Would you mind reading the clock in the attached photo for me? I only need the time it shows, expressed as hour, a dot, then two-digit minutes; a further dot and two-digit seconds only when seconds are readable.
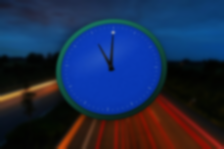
11.00
